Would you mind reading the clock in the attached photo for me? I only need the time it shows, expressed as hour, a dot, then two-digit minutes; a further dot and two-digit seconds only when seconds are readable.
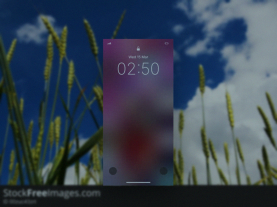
2.50
